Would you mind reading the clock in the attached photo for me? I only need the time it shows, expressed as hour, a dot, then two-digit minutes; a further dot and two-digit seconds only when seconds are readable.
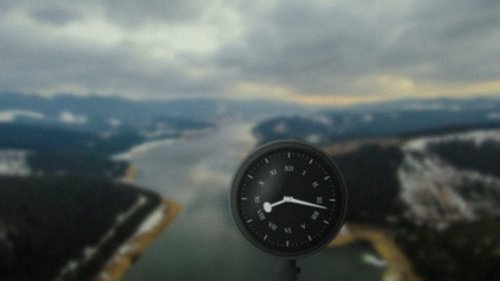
8.17
